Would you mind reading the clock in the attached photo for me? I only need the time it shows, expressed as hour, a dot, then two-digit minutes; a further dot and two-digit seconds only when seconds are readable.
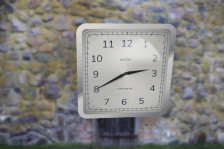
2.40
